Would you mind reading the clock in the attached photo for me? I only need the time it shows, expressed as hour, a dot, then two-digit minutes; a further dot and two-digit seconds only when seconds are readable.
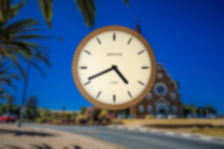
4.41
